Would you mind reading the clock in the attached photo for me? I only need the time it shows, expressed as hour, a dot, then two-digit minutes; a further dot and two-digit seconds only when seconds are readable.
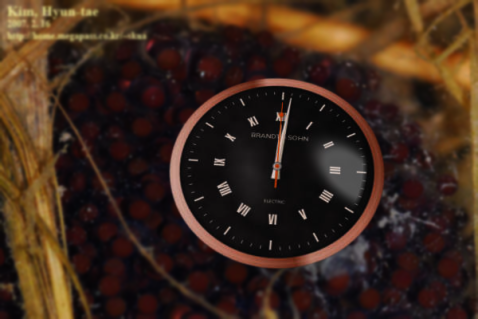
12.01.00
